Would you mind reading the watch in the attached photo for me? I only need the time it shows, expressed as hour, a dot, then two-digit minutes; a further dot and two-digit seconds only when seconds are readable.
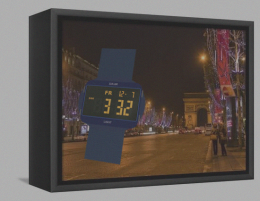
3.32
